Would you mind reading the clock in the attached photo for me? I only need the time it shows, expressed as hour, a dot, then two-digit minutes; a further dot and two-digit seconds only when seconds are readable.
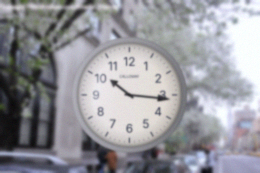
10.16
